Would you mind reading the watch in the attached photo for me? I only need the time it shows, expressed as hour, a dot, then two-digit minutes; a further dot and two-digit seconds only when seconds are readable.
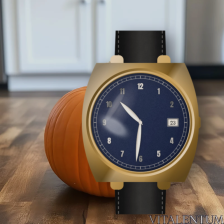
10.31
